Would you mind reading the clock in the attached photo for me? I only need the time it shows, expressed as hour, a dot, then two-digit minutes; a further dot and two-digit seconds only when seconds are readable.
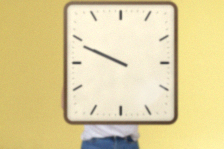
9.49
